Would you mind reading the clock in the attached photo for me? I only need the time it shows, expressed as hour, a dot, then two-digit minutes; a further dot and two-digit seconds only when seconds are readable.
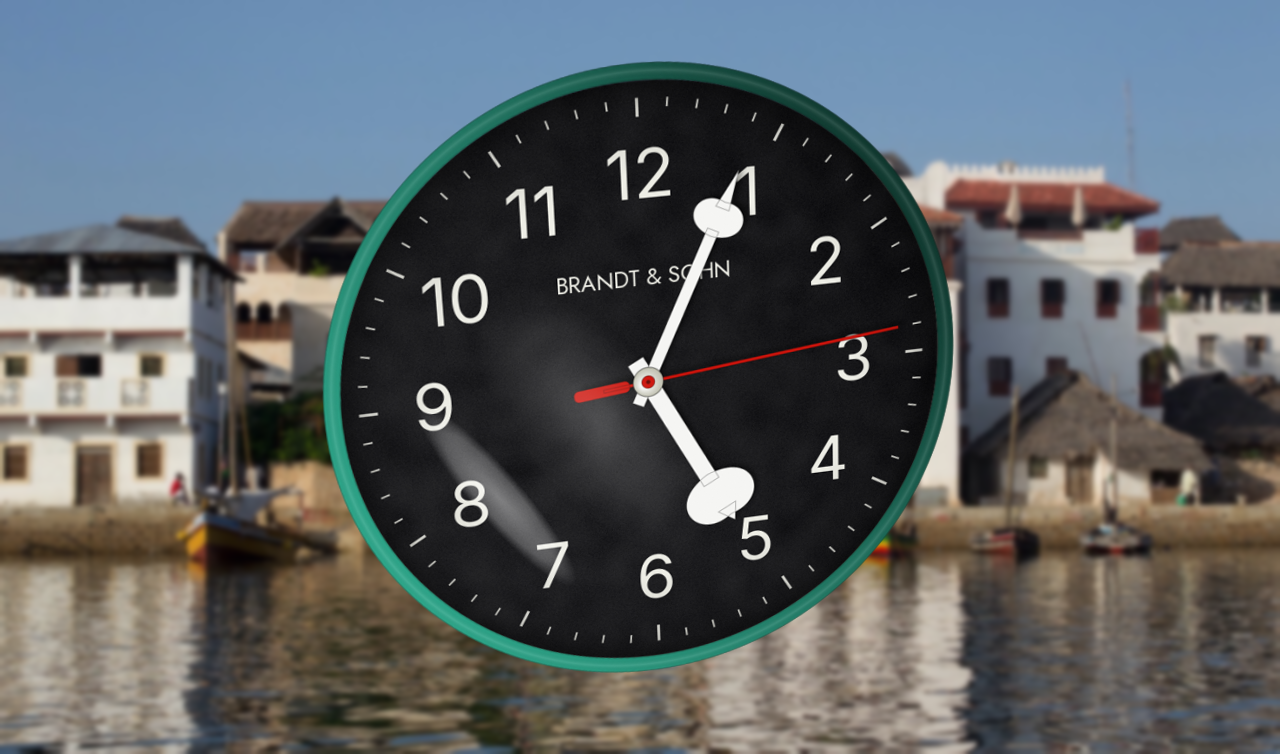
5.04.14
